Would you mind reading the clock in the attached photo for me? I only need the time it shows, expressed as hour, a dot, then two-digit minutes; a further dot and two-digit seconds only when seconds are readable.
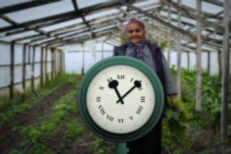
11.08
